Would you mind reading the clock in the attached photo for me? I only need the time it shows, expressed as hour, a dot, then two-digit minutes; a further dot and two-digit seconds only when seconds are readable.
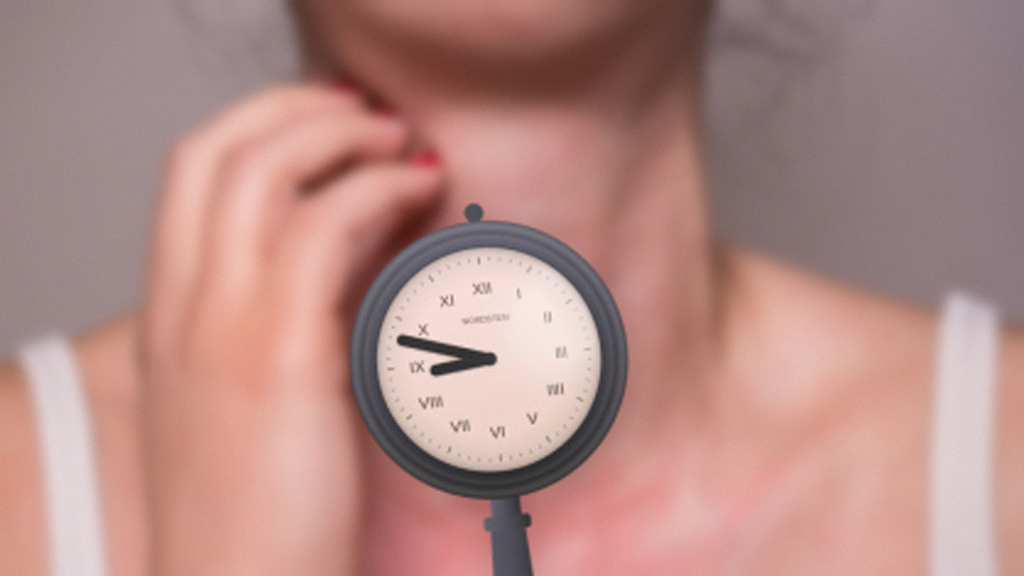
8.48
